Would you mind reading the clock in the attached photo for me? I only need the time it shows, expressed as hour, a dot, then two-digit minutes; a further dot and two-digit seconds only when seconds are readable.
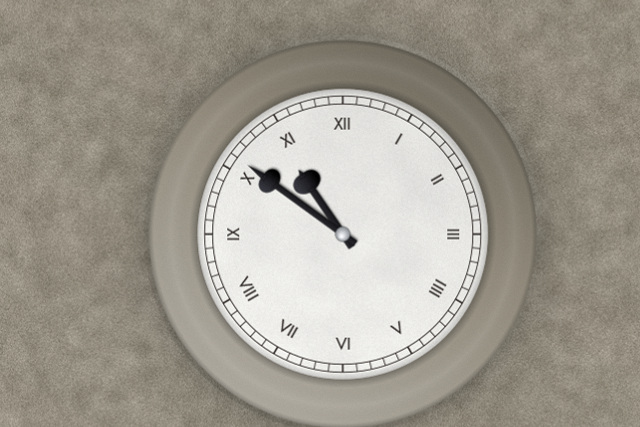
10.51
